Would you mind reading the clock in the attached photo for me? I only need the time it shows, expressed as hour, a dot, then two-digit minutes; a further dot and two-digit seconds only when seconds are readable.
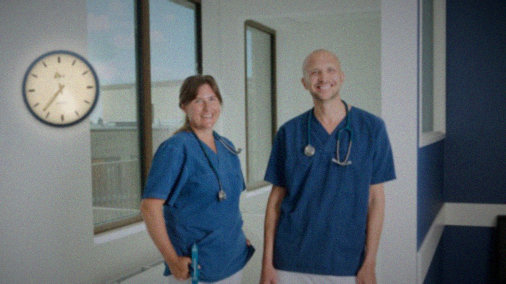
11.37
